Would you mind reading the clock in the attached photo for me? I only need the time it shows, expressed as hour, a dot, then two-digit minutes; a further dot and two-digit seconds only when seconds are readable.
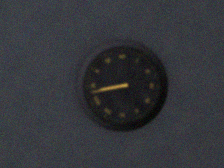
8.43
